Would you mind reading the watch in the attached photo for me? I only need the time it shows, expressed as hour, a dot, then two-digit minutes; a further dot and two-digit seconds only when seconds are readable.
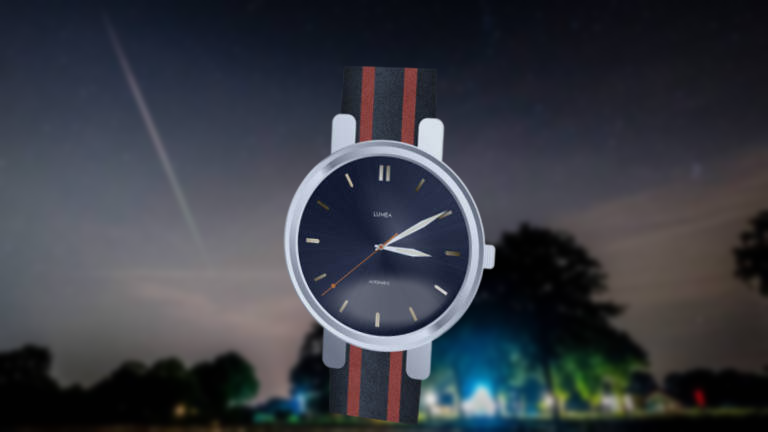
3.09.38
